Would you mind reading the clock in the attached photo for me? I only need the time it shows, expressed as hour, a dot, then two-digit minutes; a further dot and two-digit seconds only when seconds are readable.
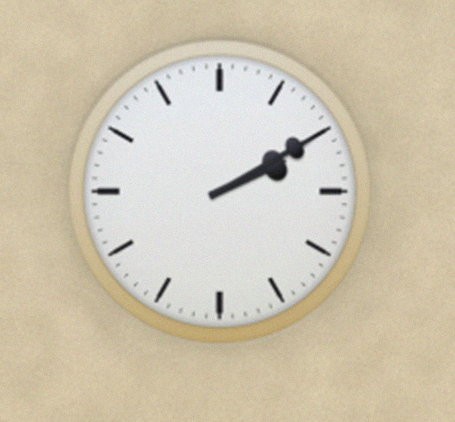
2.10
